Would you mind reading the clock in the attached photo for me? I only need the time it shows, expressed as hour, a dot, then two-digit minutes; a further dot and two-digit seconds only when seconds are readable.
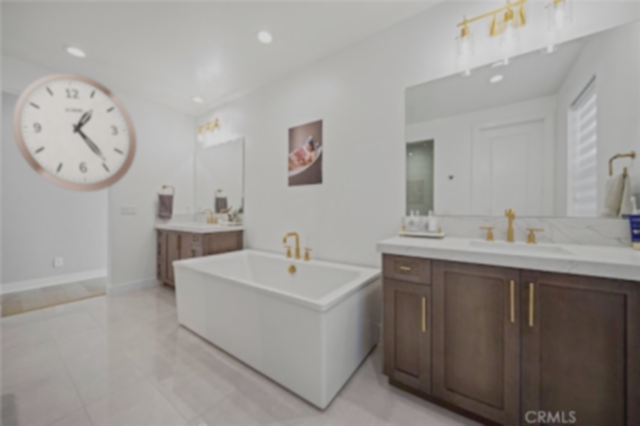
1.24
